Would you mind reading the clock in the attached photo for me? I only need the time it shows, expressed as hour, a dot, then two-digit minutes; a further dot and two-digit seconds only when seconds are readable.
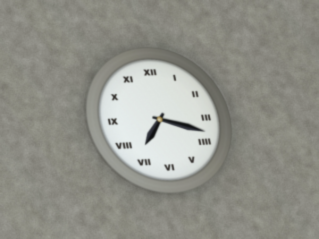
7.18
